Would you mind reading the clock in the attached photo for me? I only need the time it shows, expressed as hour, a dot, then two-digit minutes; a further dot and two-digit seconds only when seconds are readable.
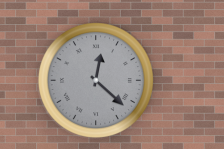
12.22
